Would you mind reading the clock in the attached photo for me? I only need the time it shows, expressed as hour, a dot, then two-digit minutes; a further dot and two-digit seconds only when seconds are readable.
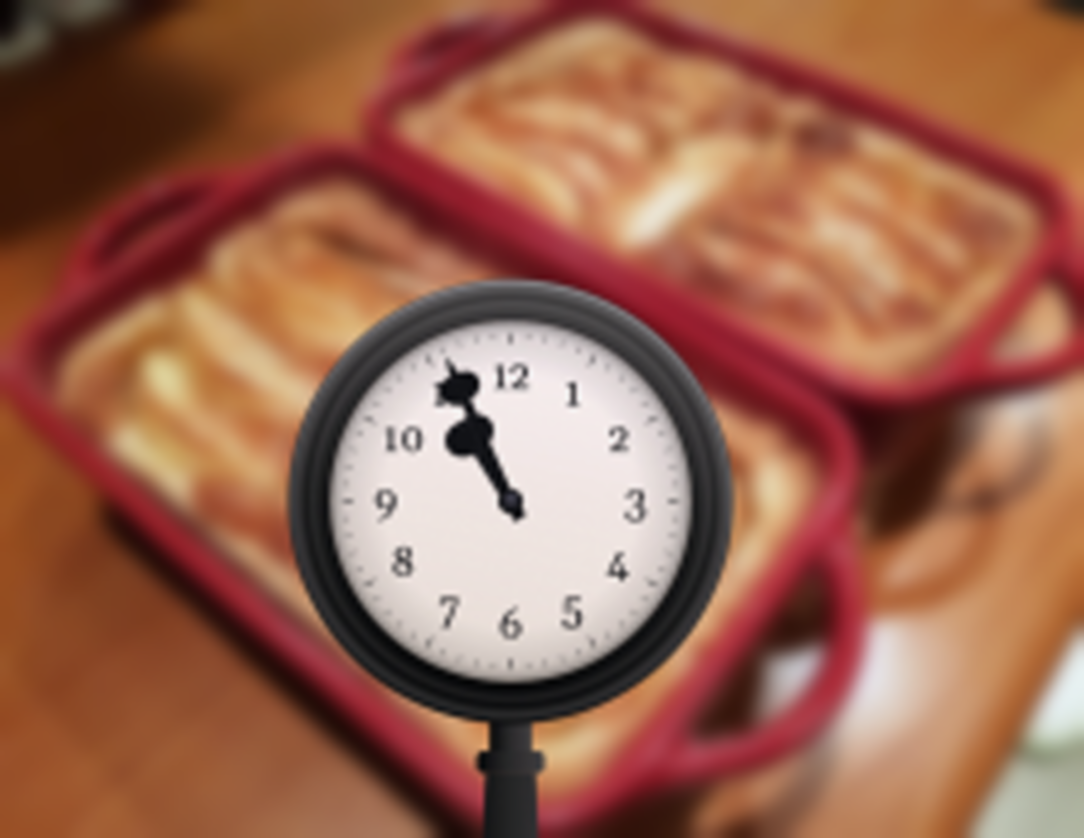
10.56
